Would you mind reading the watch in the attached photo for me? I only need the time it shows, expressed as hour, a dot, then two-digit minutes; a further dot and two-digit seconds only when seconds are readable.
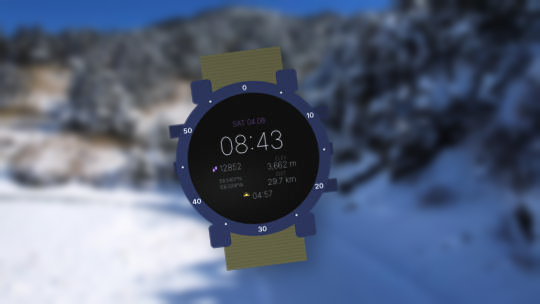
8.43
